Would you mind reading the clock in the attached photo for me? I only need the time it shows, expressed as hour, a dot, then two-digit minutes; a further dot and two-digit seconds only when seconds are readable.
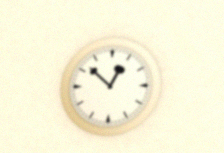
12.52
